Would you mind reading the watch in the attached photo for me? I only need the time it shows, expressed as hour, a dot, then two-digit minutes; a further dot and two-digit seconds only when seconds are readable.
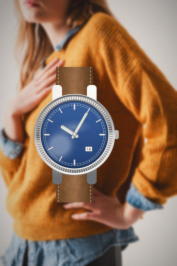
10.05
